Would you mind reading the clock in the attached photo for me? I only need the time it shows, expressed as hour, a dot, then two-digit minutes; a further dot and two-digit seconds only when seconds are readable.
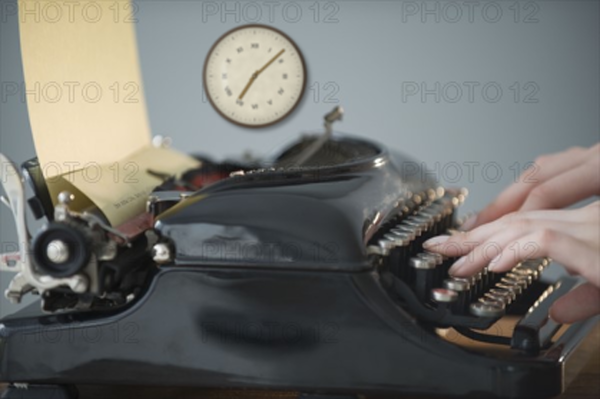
7.08
